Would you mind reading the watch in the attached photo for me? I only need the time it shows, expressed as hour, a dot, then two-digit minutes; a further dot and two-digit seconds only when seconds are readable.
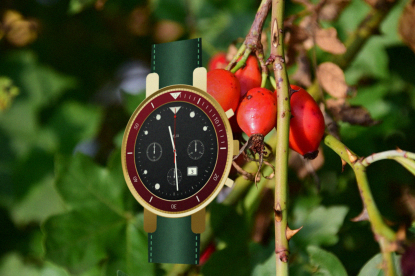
11.29
